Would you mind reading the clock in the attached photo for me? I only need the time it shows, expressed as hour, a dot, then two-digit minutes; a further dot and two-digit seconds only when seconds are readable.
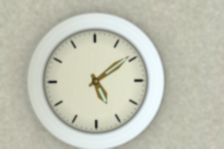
5.09
